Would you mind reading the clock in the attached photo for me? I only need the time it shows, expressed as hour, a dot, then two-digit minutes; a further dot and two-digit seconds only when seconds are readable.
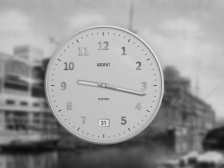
9.17
